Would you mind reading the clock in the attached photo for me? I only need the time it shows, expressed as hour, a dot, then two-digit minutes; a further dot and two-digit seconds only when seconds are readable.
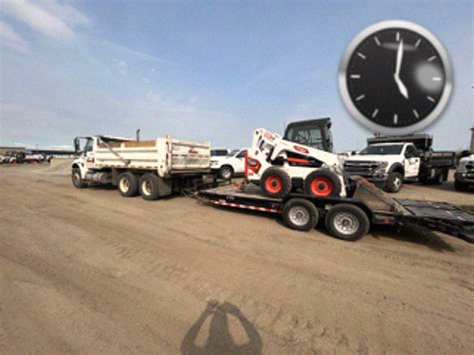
5.01
